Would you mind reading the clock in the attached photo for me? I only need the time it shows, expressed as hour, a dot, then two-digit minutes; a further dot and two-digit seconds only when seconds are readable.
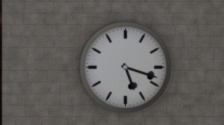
5.18
